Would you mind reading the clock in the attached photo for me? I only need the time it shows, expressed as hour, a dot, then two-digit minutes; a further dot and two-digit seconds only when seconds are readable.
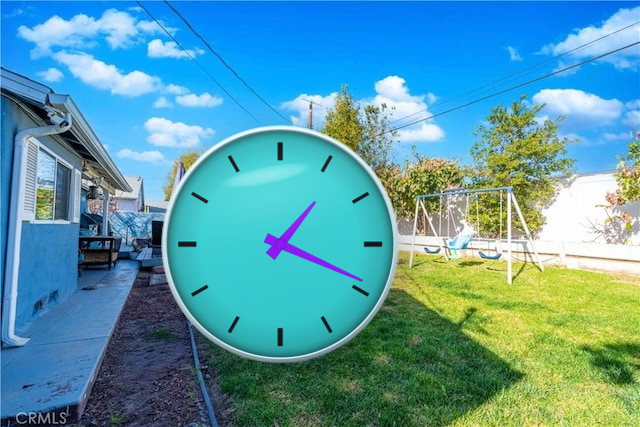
1.19
